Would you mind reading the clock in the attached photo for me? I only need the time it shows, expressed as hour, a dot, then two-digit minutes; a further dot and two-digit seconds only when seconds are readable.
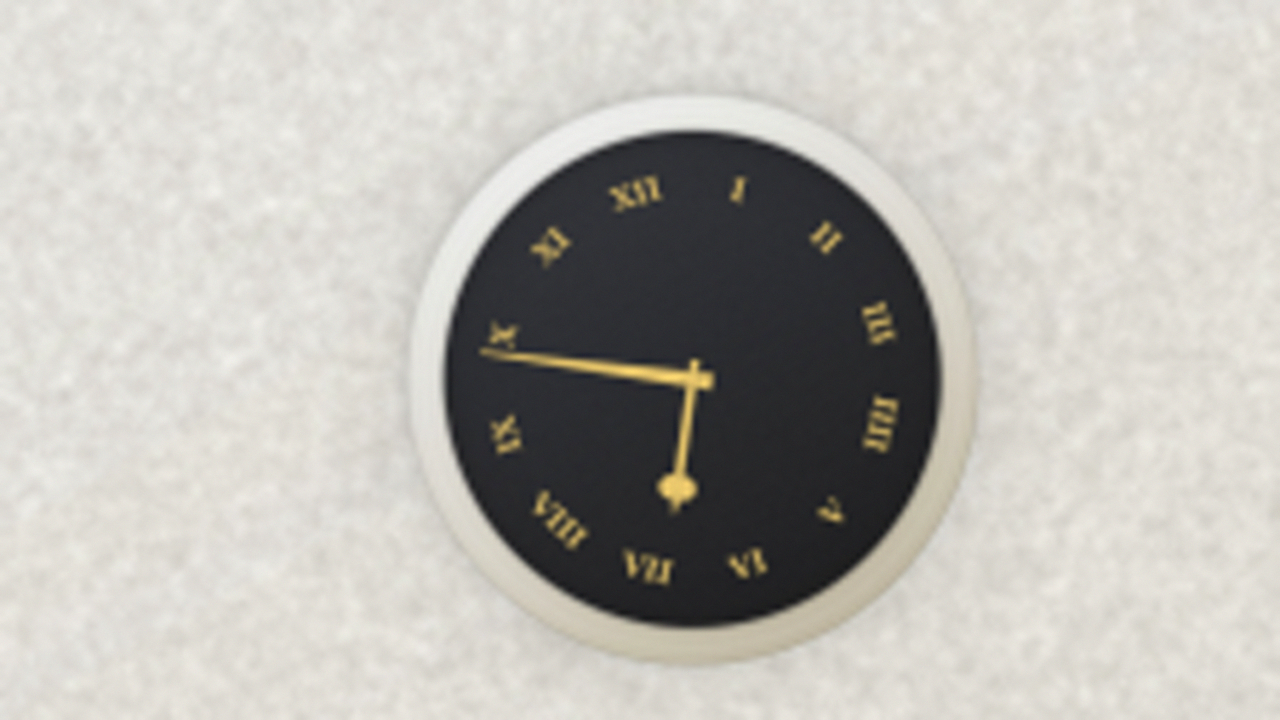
6.49
